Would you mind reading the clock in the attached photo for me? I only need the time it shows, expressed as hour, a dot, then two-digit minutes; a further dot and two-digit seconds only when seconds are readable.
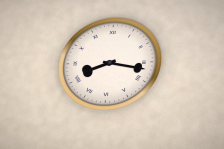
8.17
